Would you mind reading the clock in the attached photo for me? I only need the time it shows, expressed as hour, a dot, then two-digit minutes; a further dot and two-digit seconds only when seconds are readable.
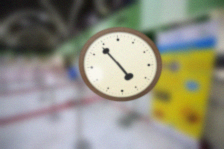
4.54
